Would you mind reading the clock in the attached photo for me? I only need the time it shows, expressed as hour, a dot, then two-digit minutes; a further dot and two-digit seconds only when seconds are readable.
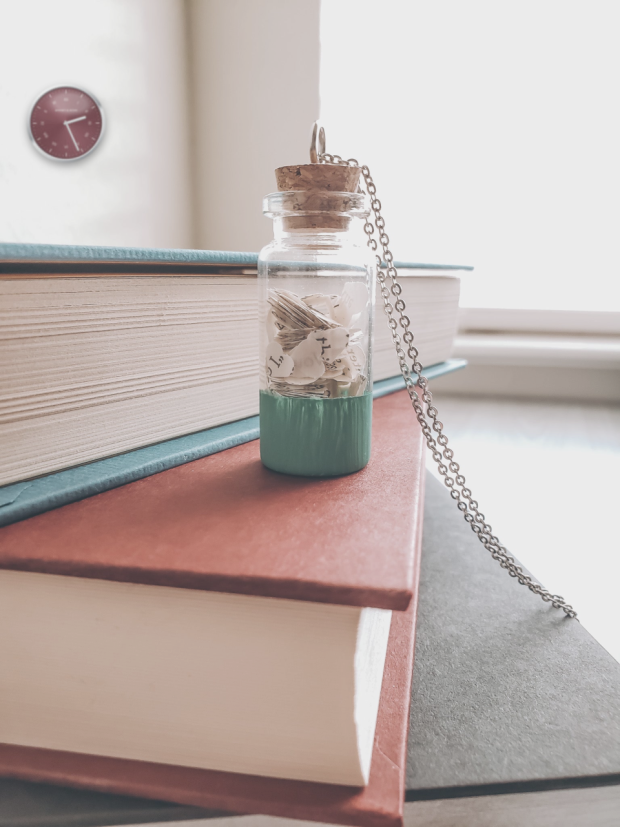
2.26
